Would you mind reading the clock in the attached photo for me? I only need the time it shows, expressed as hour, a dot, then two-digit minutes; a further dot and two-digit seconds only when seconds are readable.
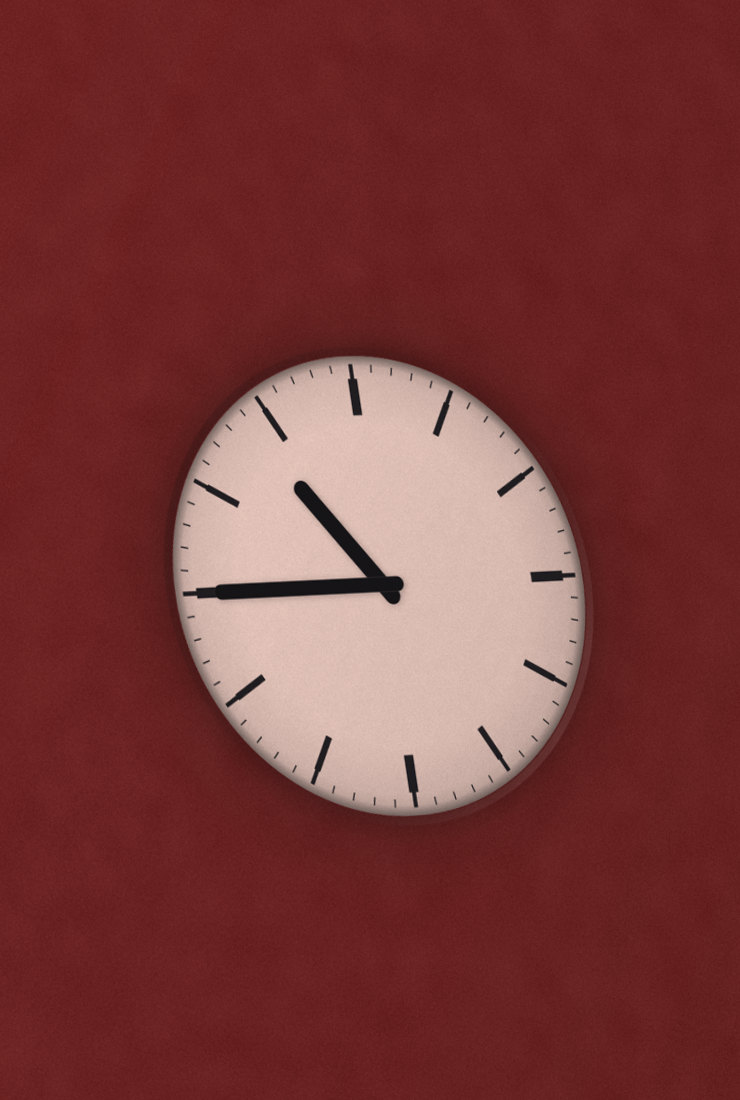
10.45
